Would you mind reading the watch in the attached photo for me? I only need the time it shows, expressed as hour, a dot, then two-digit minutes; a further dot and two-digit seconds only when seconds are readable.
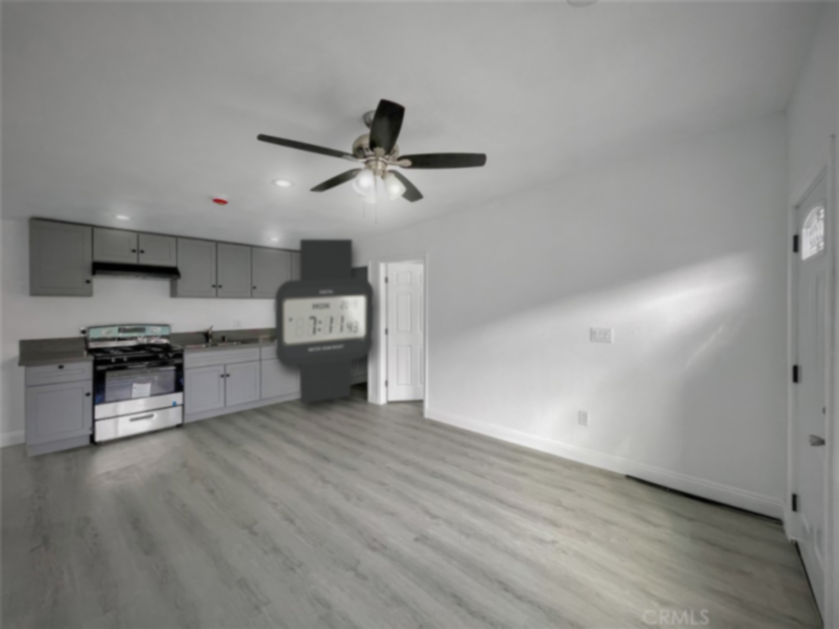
7.11
